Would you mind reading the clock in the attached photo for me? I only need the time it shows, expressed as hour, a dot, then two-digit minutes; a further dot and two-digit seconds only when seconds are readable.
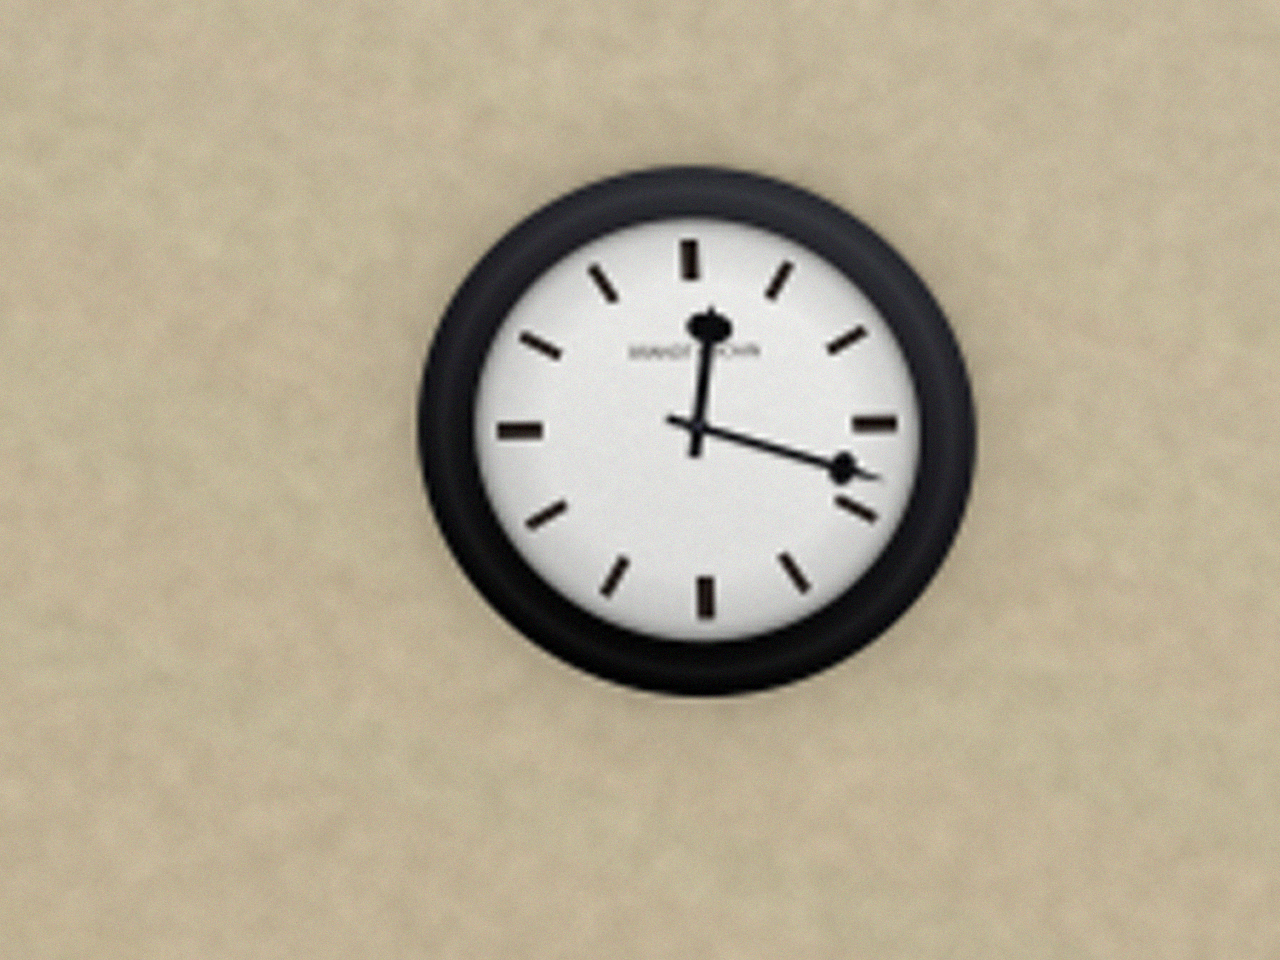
12.18
